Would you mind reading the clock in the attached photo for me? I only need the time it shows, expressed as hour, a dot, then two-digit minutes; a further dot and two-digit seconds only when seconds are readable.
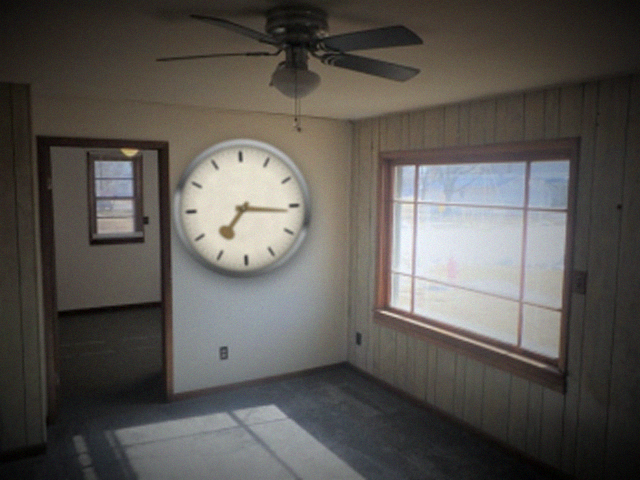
7.16
